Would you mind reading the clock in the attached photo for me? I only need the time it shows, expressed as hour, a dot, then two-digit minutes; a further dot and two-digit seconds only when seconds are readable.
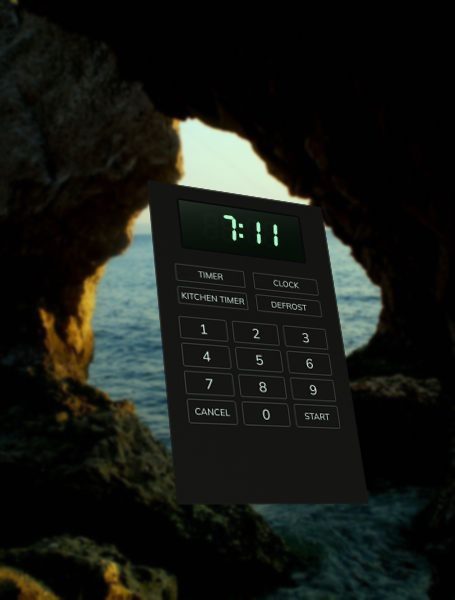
7.11
